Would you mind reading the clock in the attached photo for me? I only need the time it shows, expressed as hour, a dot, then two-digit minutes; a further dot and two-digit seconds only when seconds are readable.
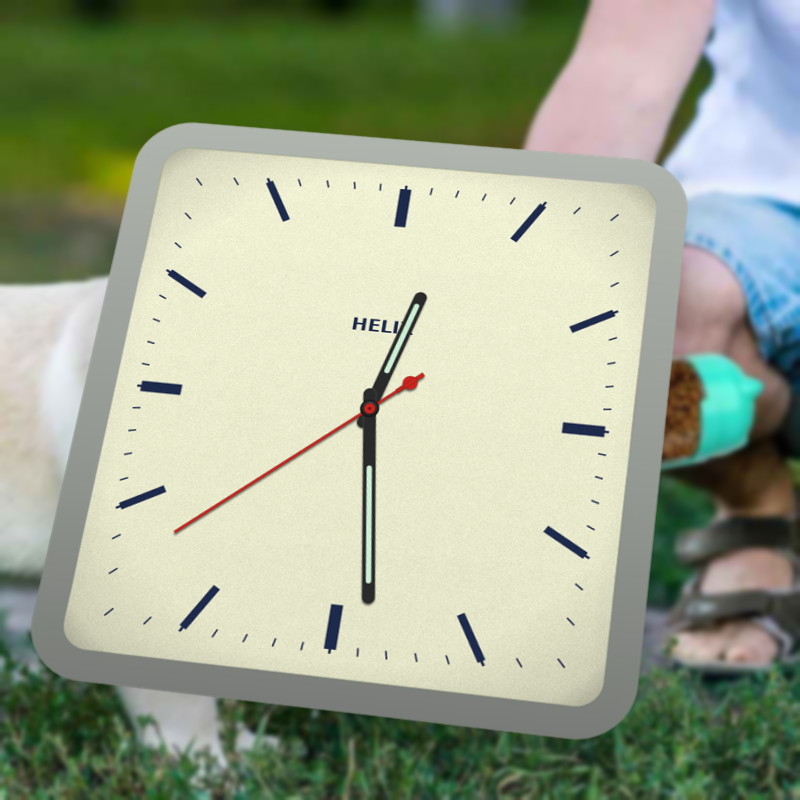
12.28.38
